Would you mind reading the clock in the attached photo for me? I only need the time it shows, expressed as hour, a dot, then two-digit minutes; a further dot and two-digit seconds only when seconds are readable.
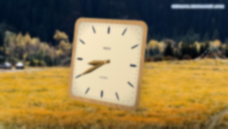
8.40
